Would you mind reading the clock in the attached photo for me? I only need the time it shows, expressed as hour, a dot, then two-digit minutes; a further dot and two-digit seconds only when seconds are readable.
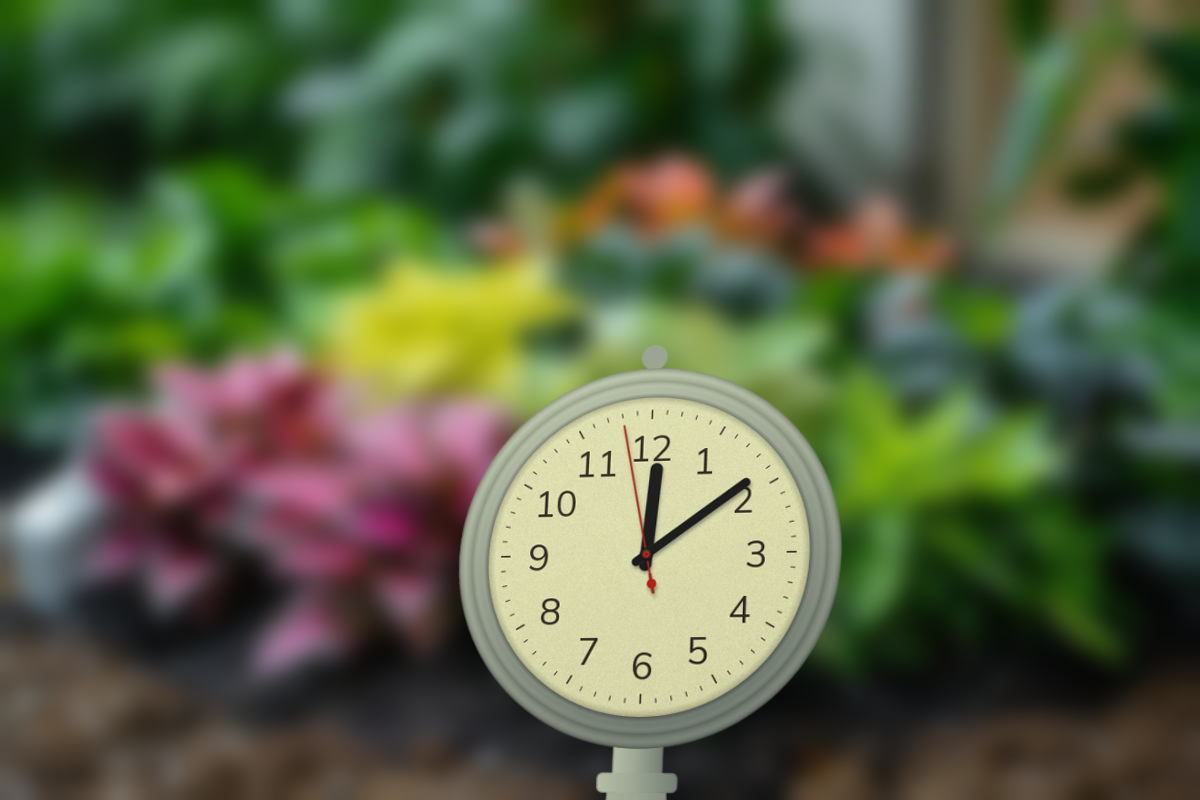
12.08.58
